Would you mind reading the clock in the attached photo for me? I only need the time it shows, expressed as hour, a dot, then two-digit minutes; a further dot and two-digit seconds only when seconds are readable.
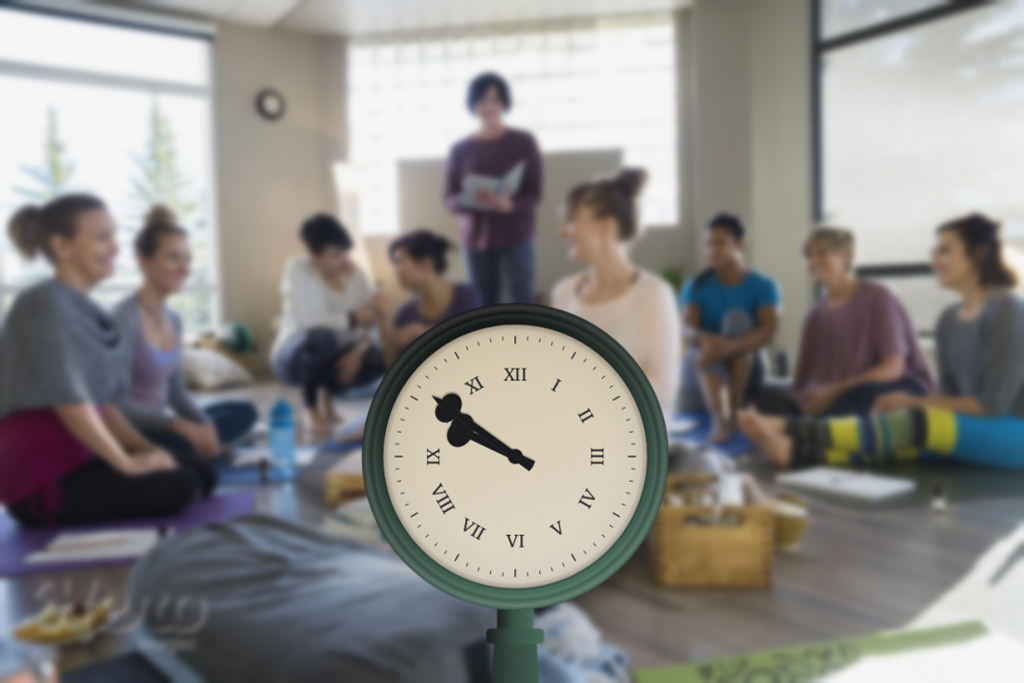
9.51
